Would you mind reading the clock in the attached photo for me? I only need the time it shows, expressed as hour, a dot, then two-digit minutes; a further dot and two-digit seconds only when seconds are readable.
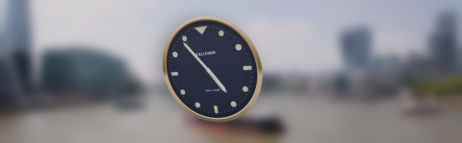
4.54
